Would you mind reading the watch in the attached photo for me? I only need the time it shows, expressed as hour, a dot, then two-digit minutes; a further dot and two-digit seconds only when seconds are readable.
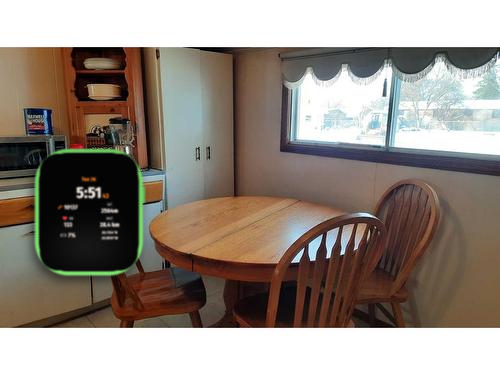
5.51
